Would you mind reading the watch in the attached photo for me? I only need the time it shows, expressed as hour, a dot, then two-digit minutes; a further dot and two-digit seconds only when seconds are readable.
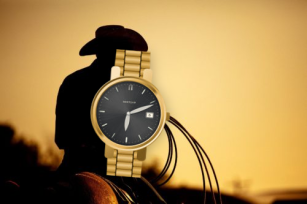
6.11
